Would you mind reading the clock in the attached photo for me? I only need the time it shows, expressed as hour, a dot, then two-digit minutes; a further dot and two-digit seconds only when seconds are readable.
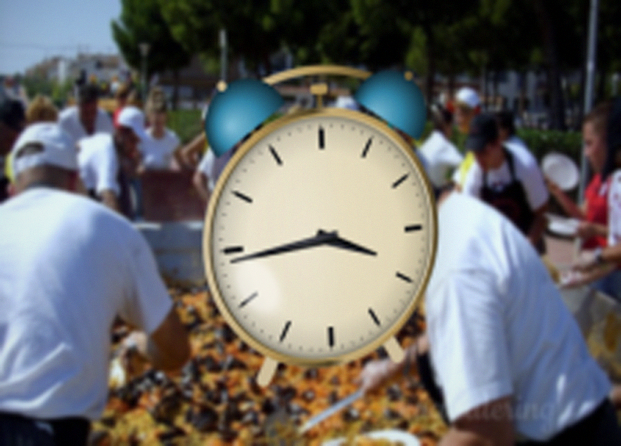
3.44
